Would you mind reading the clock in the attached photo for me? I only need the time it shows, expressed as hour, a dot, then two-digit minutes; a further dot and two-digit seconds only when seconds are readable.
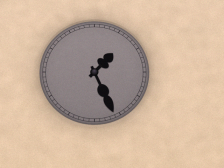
1.26
